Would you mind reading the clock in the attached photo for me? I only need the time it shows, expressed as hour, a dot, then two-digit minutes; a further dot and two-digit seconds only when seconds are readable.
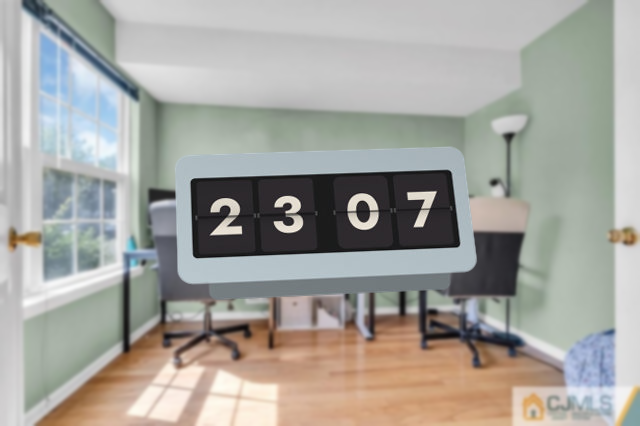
23.07
